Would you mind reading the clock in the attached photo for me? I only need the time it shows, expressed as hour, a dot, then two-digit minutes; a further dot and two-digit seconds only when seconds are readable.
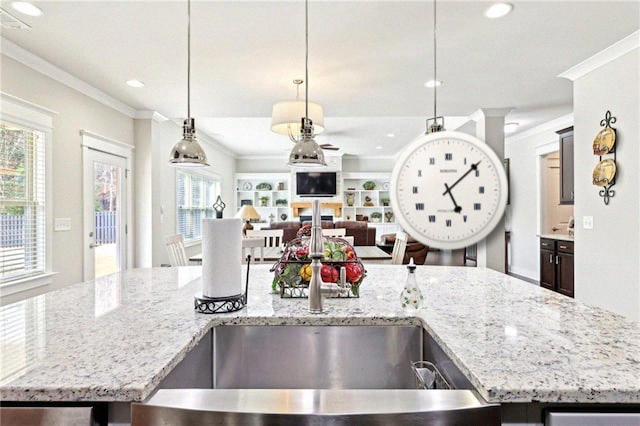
5.08
